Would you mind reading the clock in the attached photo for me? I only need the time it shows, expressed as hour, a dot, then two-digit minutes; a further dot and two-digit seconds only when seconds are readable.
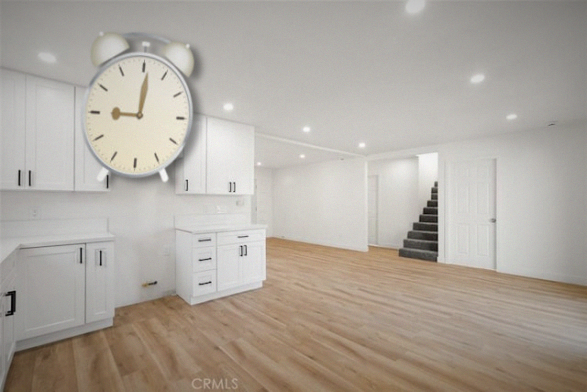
9.01
